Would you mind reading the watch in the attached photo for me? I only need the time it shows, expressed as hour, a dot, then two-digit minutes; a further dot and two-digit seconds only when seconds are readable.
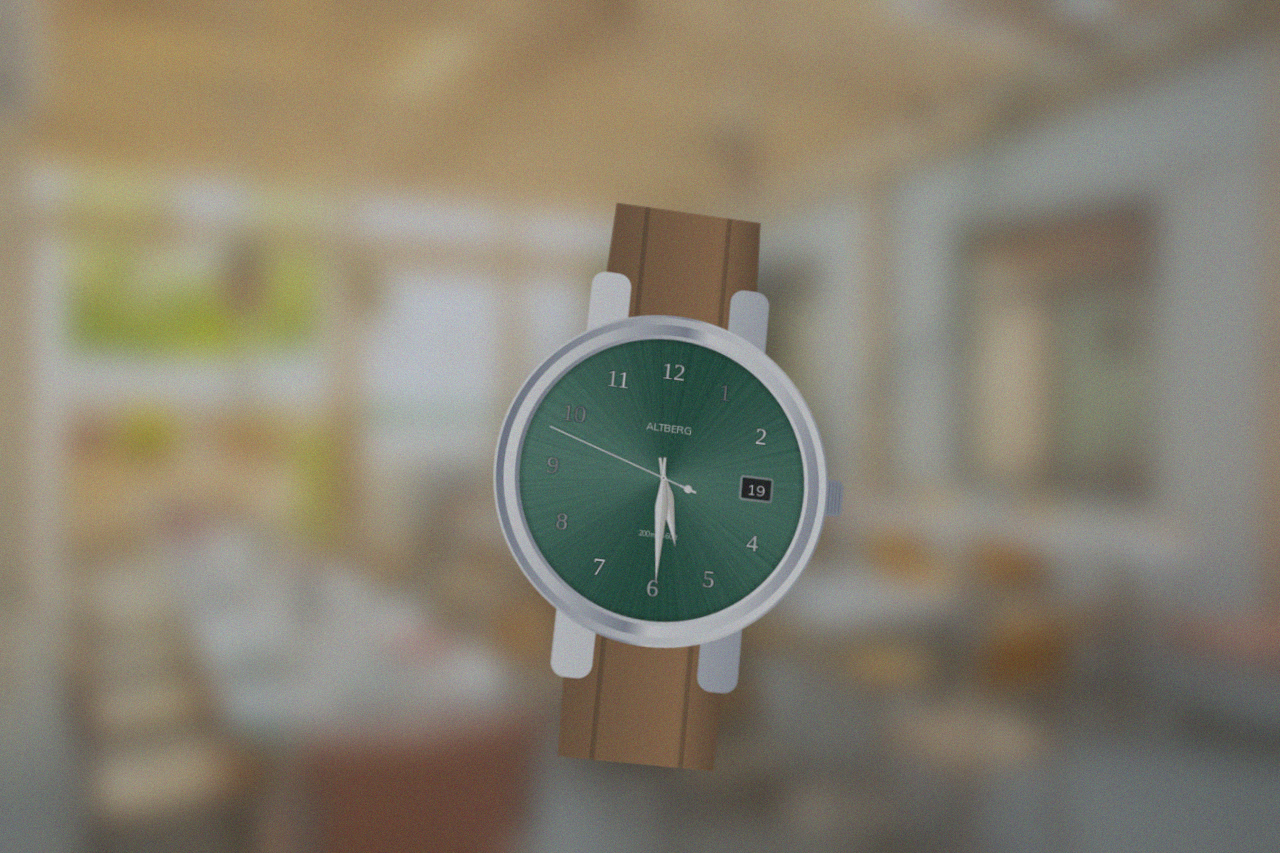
5.29.48
